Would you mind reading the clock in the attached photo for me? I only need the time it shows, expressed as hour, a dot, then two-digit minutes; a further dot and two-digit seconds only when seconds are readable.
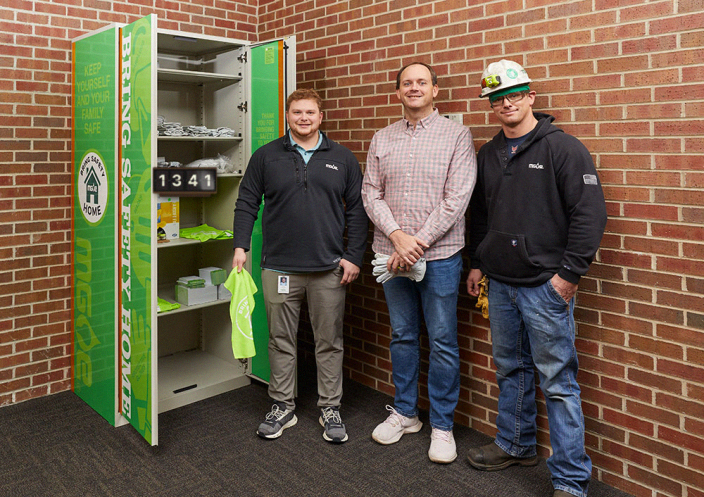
13.41
